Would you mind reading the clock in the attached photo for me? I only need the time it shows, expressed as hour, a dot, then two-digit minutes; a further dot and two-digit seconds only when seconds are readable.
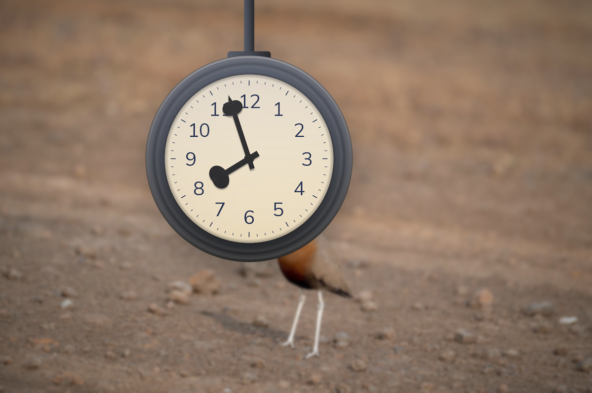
7.57
